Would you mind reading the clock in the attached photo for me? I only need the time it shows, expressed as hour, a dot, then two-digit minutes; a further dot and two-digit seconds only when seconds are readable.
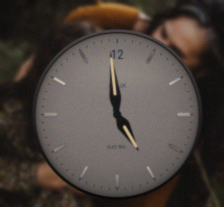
4.59
